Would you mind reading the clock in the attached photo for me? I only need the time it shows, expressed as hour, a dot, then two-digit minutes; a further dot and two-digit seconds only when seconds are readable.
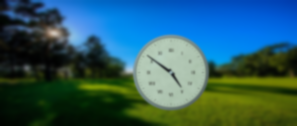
4.51
